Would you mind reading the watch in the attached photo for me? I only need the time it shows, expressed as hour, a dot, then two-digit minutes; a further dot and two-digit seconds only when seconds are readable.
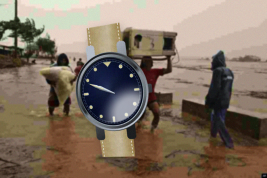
9.49
